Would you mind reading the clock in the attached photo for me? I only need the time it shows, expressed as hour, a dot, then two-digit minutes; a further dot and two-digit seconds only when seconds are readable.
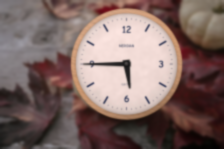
5.45
